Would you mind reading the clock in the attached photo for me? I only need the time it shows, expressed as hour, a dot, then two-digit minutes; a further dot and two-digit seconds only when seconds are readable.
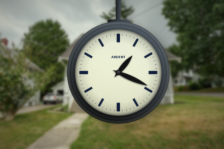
1.19
